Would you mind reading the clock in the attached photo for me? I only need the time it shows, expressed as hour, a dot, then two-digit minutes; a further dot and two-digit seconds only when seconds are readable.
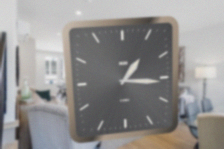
1.16
